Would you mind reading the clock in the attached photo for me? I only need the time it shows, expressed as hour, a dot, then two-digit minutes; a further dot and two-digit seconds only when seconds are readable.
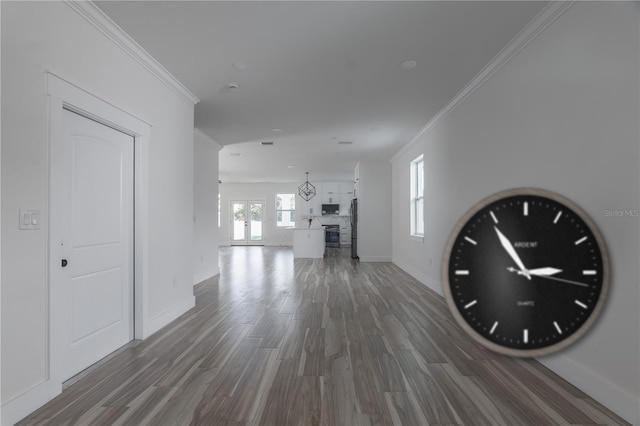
2.54.17
